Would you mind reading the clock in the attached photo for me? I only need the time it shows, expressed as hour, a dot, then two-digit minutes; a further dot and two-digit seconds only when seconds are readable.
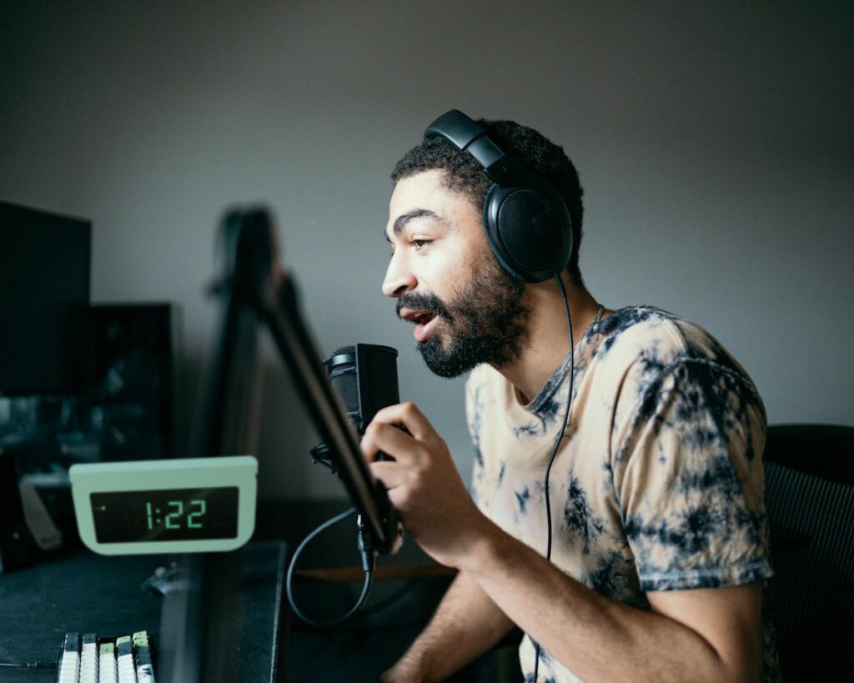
1.22
